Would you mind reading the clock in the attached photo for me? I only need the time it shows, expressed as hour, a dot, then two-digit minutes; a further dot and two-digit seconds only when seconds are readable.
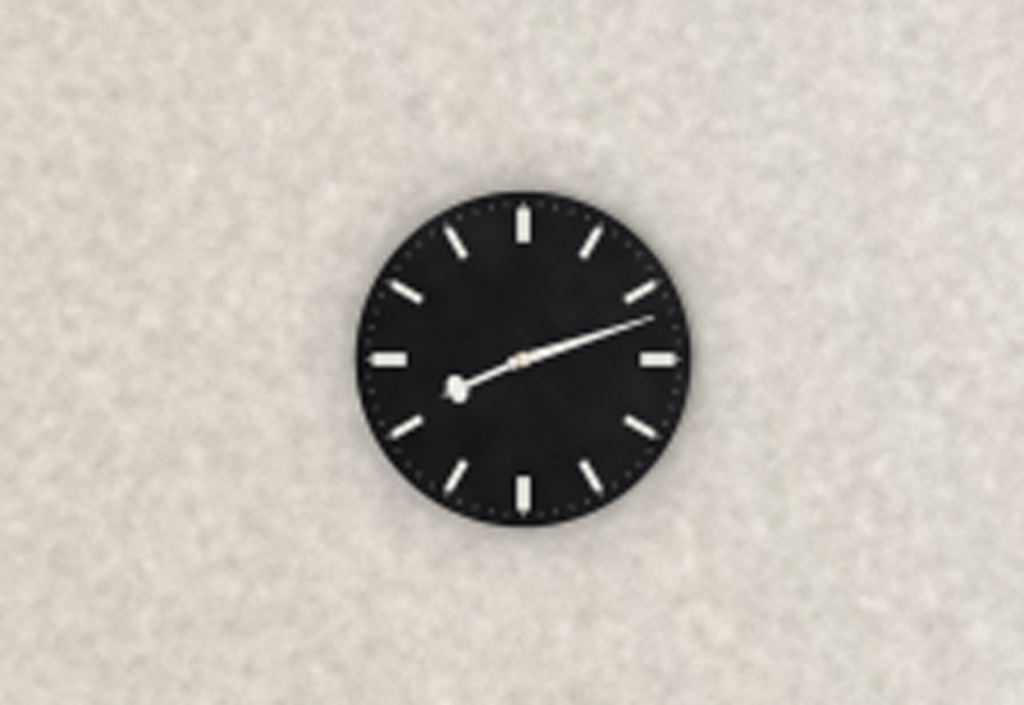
8.12
